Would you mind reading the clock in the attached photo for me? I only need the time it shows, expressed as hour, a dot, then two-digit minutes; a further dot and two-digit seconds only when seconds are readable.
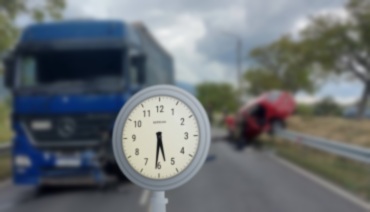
5.31
